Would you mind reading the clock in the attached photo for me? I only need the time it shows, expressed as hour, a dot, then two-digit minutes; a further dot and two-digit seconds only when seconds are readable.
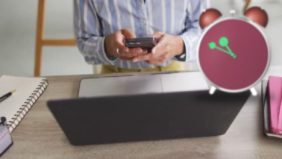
10.49
